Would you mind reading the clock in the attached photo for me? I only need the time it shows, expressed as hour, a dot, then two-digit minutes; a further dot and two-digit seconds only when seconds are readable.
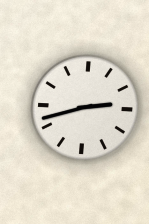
2.42
